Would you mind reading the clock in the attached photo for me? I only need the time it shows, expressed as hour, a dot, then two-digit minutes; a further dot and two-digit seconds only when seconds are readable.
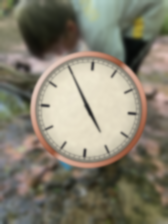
4.55
